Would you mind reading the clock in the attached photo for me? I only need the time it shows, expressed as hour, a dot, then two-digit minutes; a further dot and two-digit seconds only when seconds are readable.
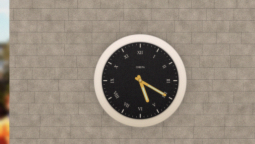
5.20
